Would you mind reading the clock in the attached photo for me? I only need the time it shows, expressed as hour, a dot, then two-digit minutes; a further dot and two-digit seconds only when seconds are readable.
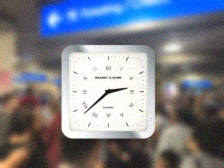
2.38
